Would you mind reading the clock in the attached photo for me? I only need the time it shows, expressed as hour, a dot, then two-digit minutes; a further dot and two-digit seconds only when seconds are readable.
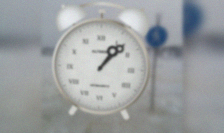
1.07
